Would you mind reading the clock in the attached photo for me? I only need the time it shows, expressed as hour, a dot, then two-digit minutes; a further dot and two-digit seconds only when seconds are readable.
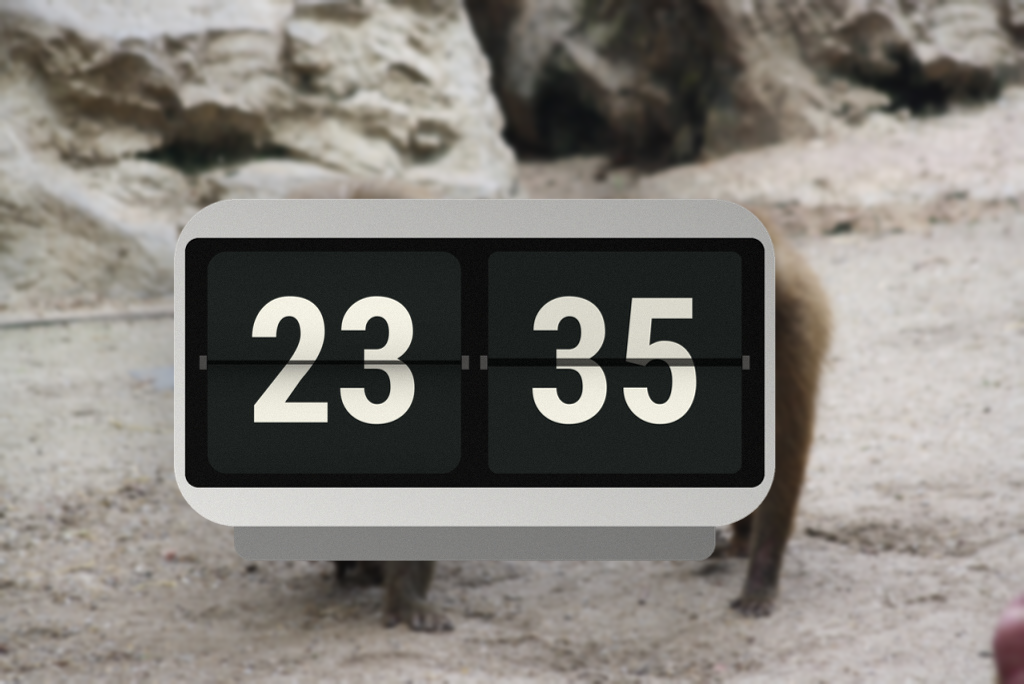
23.35
